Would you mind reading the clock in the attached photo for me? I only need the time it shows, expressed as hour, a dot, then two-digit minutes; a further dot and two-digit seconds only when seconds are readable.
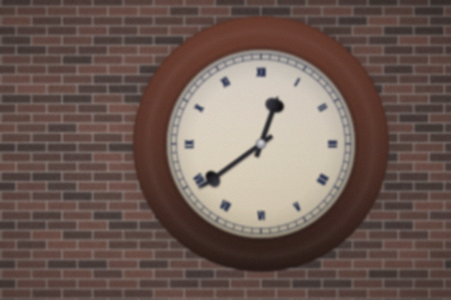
12.39
